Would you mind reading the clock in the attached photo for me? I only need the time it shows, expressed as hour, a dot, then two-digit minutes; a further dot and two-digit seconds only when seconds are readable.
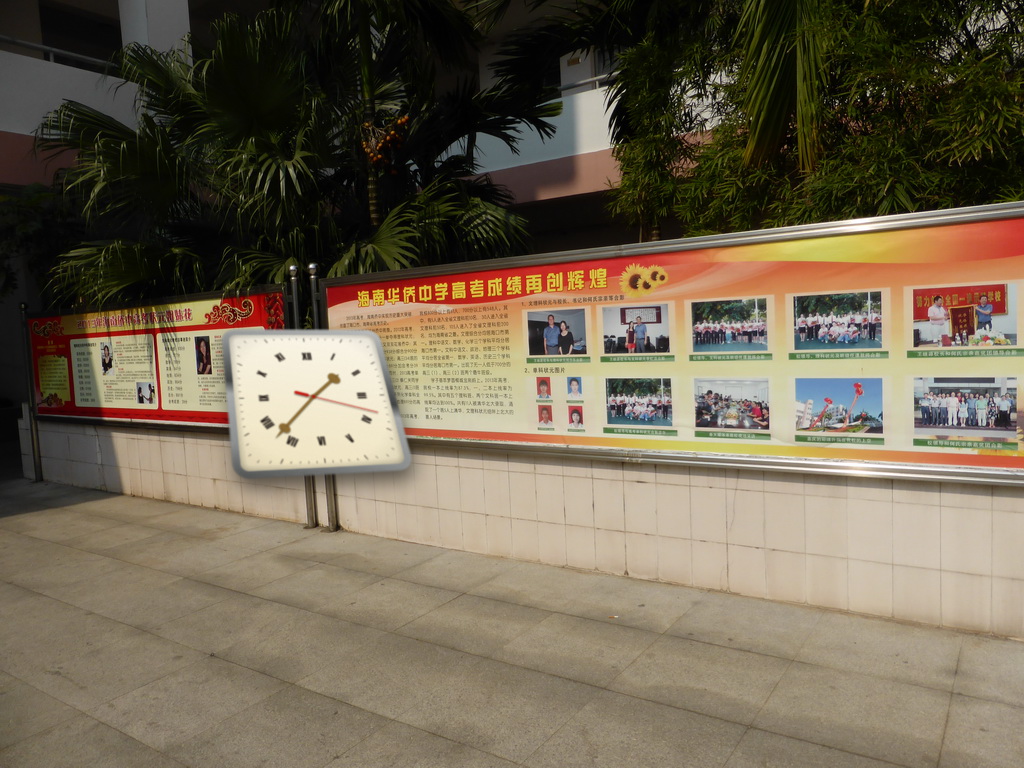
1.37.18
